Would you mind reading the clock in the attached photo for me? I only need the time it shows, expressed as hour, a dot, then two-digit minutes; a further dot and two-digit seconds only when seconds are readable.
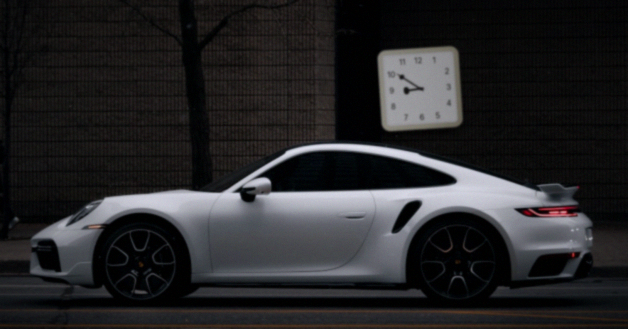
8.51
